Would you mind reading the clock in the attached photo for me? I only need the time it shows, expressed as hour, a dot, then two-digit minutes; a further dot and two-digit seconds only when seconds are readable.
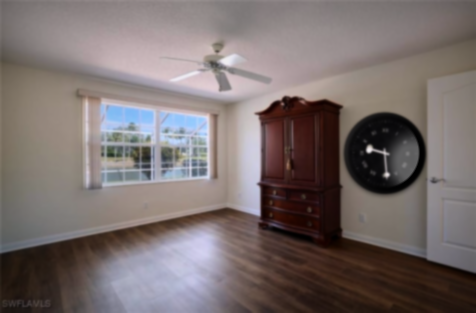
9.29
